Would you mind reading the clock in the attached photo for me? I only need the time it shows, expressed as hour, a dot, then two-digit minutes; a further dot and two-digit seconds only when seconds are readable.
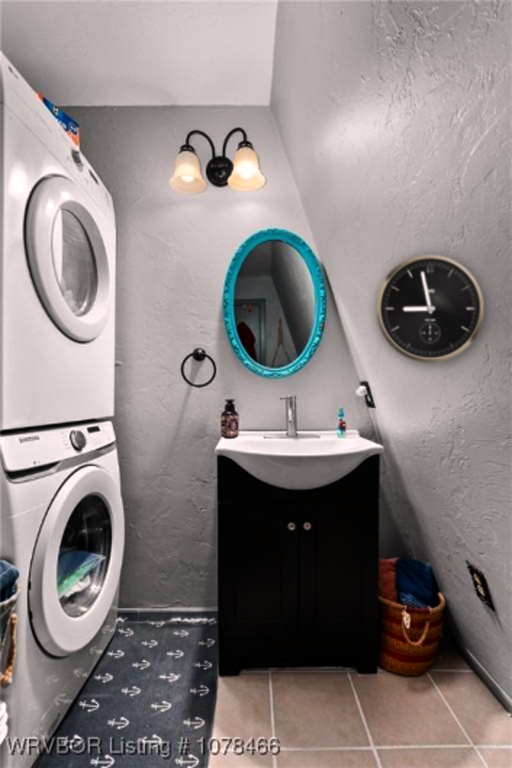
8.58
